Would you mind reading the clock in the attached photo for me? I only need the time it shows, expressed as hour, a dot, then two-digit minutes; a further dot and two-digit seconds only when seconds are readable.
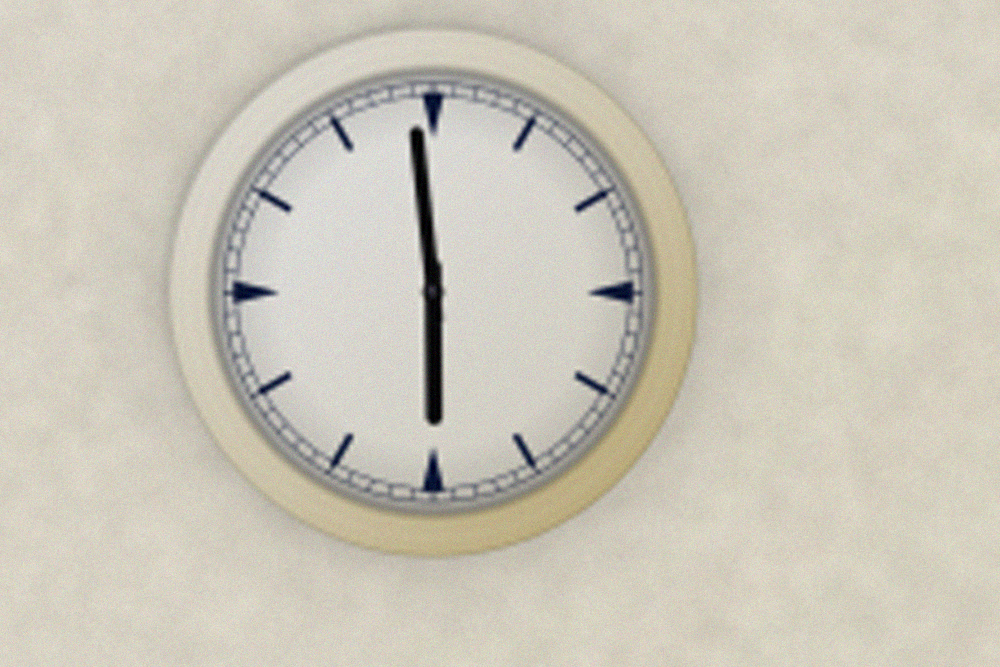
5.59
